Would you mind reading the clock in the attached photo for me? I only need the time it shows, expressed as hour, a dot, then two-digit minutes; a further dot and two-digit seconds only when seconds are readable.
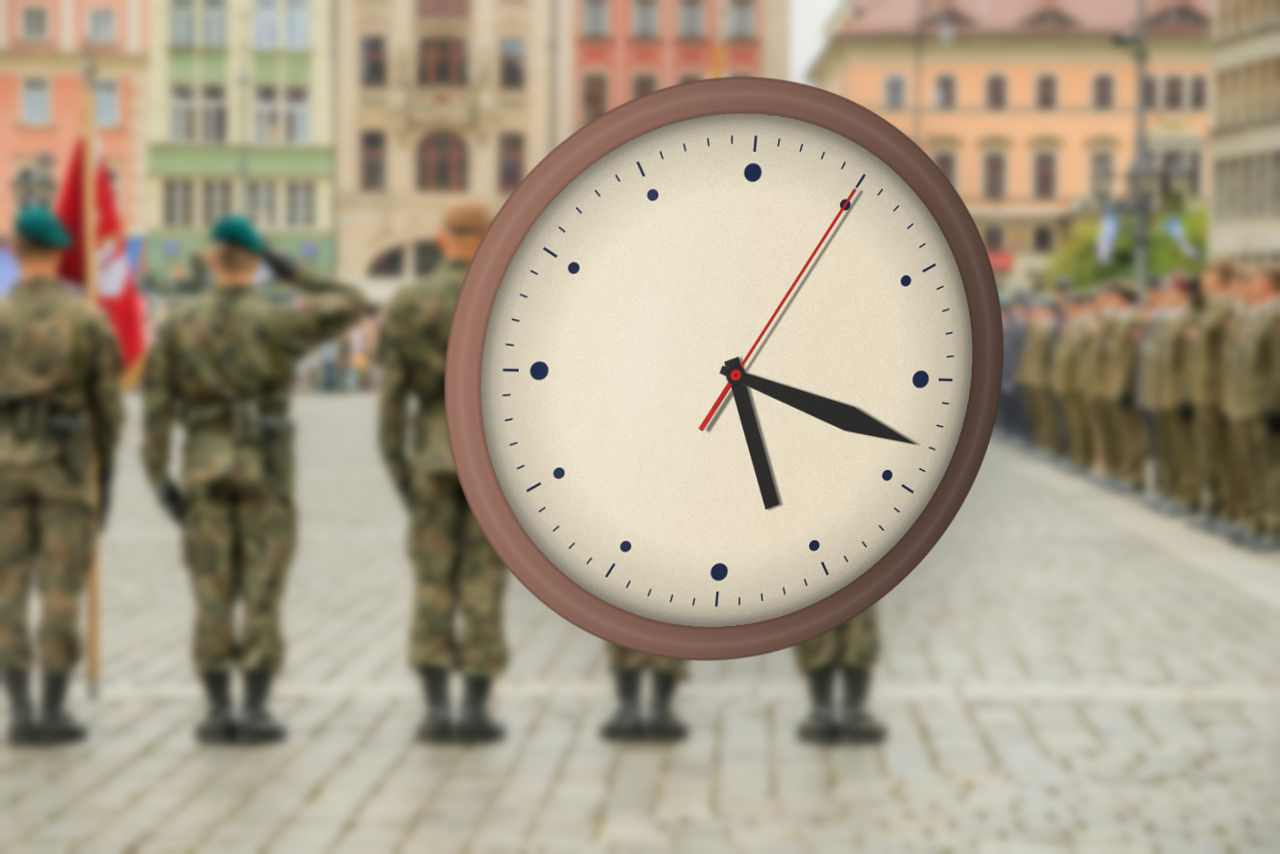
5.18.05
